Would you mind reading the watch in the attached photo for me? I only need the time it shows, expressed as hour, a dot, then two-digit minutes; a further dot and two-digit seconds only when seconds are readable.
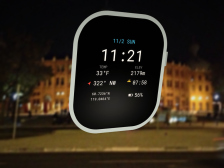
11.21
